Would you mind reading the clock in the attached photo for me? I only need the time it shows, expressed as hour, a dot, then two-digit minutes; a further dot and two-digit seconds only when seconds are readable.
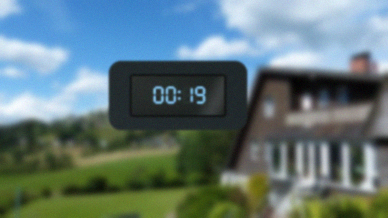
0.19
